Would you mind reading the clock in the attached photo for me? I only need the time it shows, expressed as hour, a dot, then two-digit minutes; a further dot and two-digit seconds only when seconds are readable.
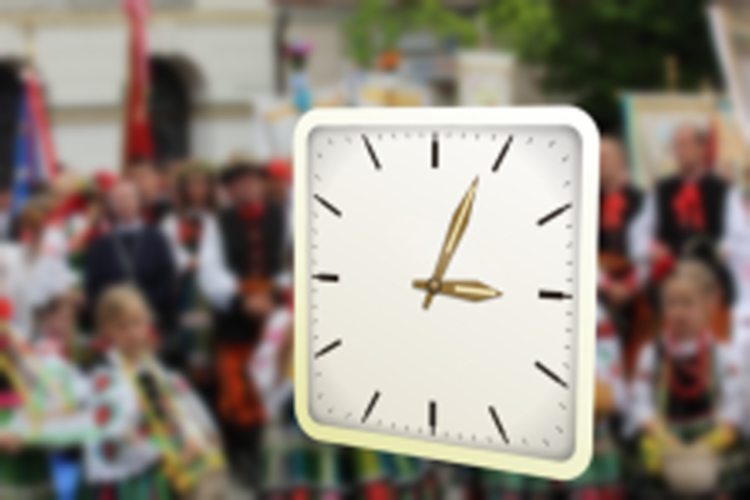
3.04
